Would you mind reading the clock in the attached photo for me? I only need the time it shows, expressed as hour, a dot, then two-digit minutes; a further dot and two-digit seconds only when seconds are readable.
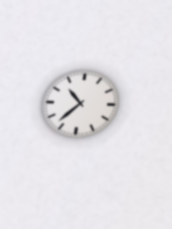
10.37
